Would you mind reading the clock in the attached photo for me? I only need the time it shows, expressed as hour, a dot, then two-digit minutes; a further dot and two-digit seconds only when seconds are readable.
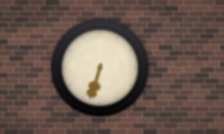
6.33
